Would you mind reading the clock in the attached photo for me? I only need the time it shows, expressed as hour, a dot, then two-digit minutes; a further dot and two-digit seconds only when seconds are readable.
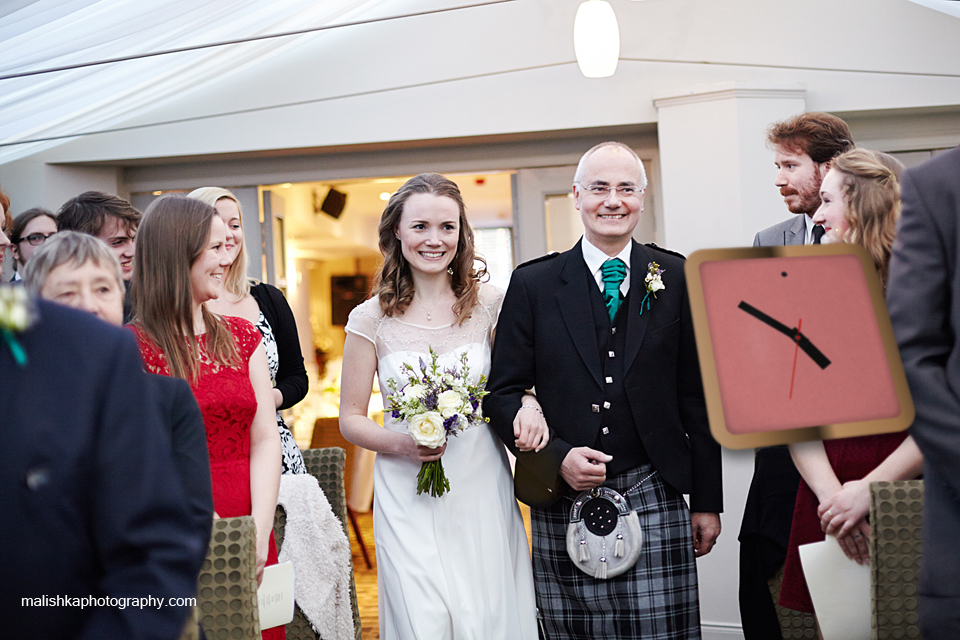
4.51.33
